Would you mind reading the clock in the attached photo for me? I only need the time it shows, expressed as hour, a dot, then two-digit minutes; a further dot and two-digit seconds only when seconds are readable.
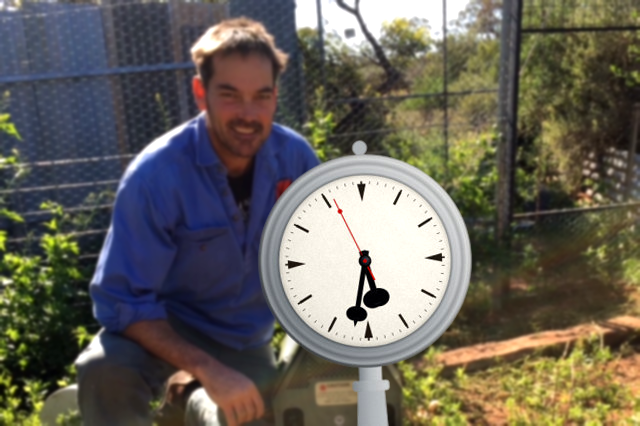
5.31.56
